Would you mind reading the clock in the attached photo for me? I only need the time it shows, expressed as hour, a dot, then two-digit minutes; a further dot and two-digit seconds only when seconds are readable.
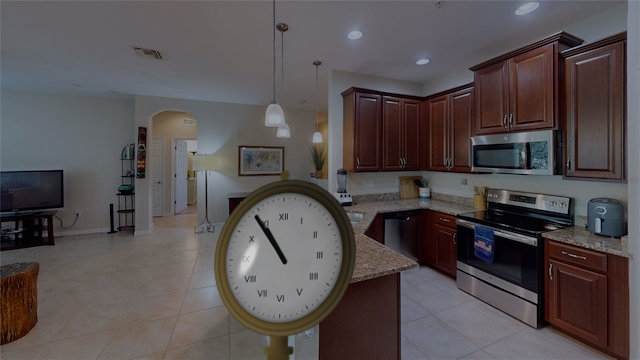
10.54
